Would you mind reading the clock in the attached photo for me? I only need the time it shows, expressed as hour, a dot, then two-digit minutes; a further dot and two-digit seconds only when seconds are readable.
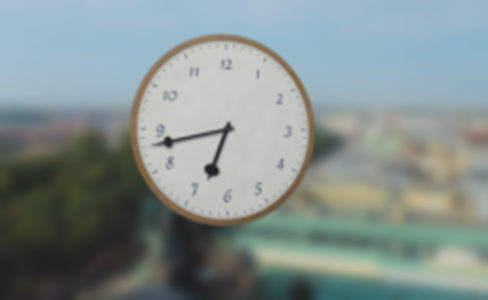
6.43
